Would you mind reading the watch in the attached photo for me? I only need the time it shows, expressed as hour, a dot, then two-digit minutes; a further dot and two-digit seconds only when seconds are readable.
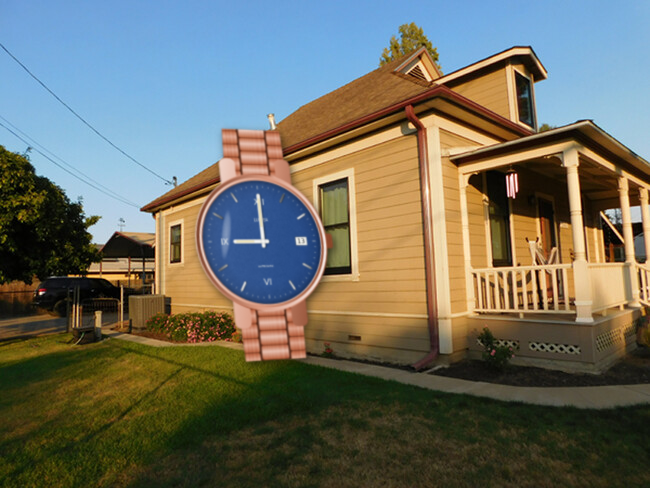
9.00
